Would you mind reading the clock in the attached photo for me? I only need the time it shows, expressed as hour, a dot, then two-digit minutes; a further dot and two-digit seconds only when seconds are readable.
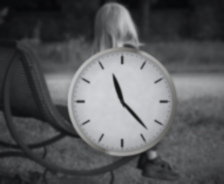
11.23
